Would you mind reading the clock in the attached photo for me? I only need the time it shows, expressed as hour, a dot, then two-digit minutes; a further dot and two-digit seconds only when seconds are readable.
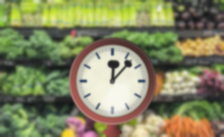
12.07
